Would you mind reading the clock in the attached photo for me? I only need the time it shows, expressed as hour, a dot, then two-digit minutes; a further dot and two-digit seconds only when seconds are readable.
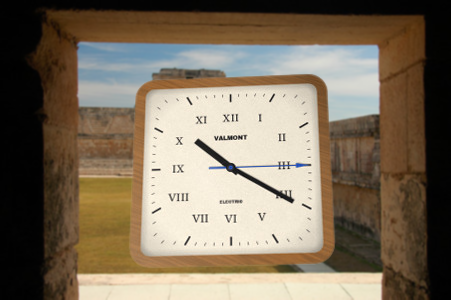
10.20.15
